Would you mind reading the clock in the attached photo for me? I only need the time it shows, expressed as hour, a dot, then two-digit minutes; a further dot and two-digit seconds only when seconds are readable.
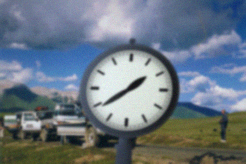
1.39
